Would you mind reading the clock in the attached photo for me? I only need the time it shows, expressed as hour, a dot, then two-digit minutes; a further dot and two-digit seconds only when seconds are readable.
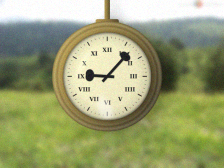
9.07
